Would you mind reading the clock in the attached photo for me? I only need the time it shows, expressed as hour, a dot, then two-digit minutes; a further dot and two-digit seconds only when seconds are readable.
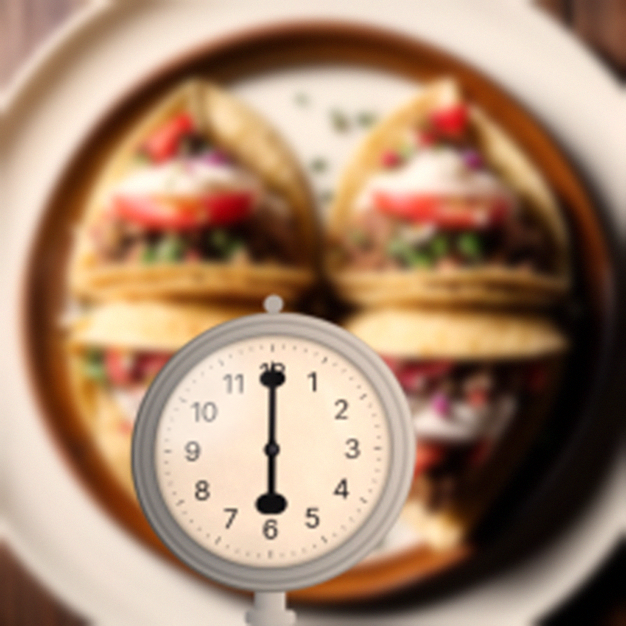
6.00
